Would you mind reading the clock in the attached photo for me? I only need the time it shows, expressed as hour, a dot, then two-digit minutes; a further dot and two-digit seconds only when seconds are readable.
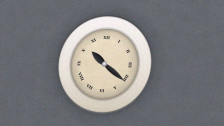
10.21
